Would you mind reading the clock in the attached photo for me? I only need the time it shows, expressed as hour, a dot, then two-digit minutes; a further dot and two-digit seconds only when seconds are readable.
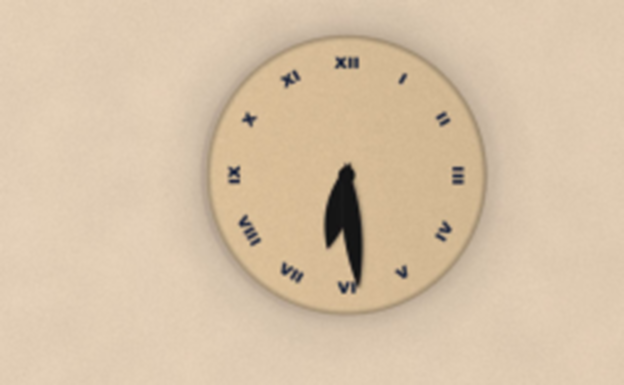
6.29
